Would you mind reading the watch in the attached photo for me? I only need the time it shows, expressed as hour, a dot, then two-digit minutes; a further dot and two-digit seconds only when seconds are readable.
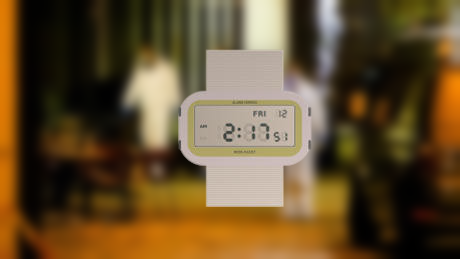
2.17.51
